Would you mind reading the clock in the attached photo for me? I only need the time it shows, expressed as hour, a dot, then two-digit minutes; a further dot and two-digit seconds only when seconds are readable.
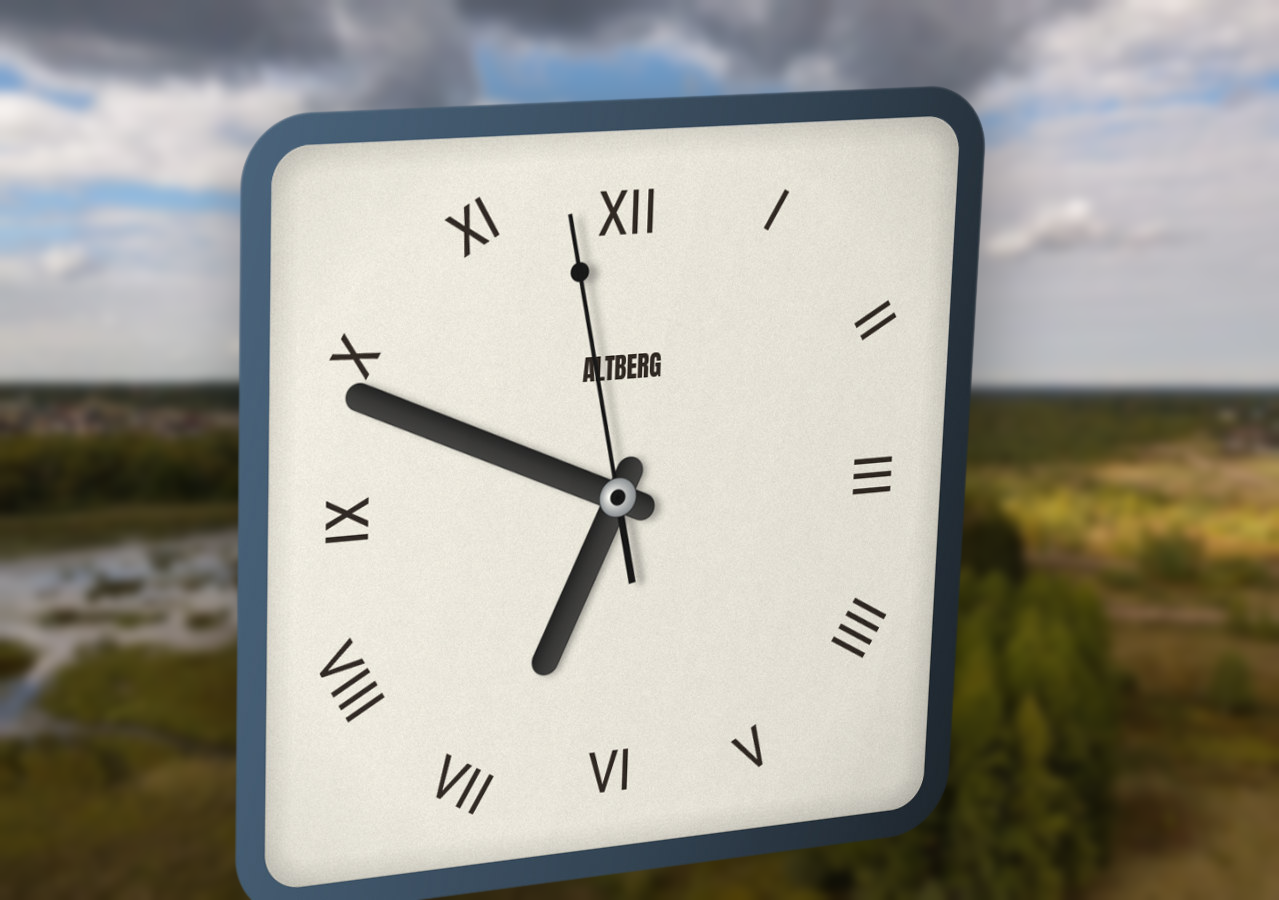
6.48.58
